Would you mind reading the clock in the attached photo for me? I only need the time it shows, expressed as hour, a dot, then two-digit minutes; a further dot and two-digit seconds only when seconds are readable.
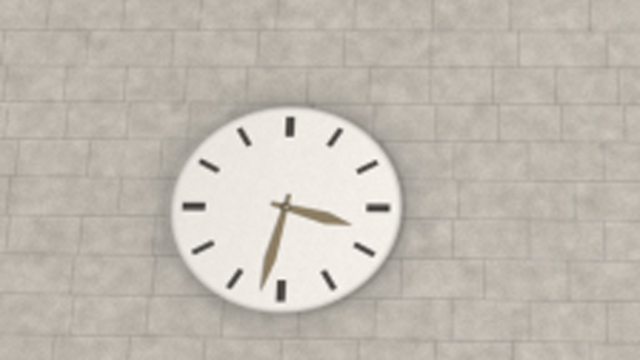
3.32
